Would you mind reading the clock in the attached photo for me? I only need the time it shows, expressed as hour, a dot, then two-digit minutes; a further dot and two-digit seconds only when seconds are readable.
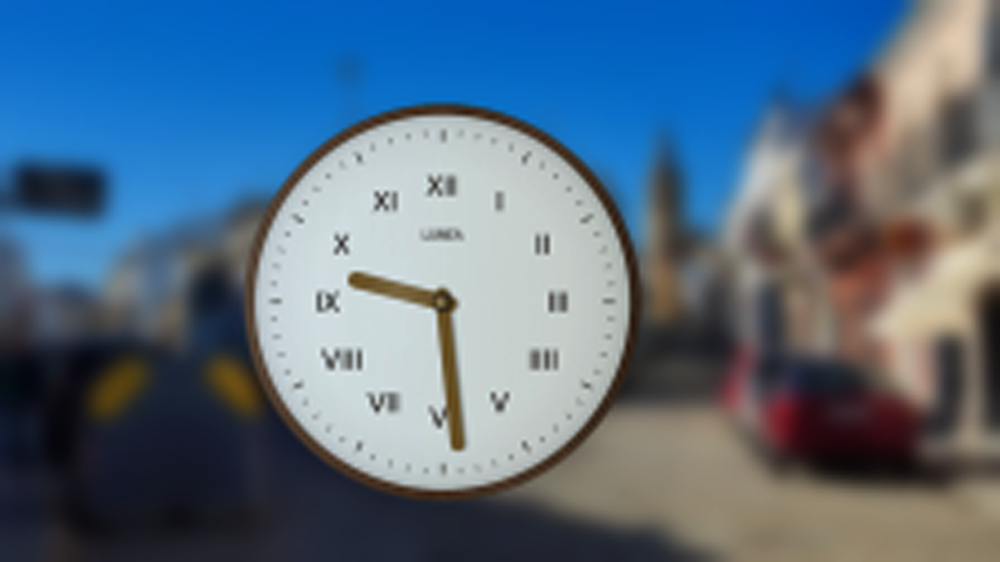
9.29
